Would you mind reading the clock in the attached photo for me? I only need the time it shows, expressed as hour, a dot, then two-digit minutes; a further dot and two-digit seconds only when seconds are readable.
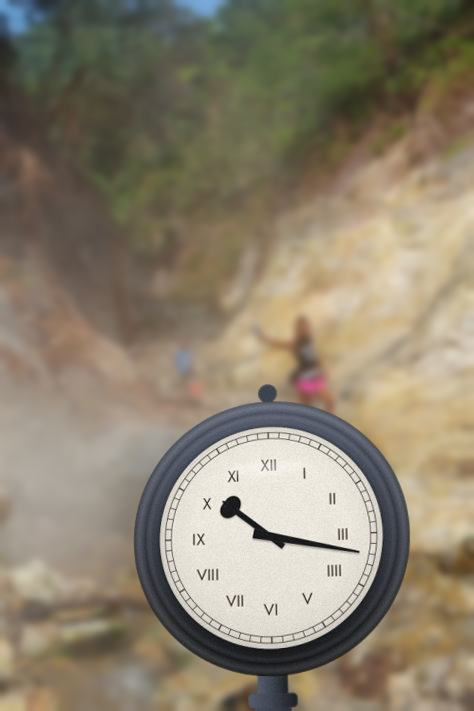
10.17
